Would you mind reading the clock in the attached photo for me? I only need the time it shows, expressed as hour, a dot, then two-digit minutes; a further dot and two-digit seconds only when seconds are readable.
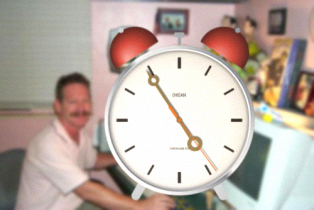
4.54.24
